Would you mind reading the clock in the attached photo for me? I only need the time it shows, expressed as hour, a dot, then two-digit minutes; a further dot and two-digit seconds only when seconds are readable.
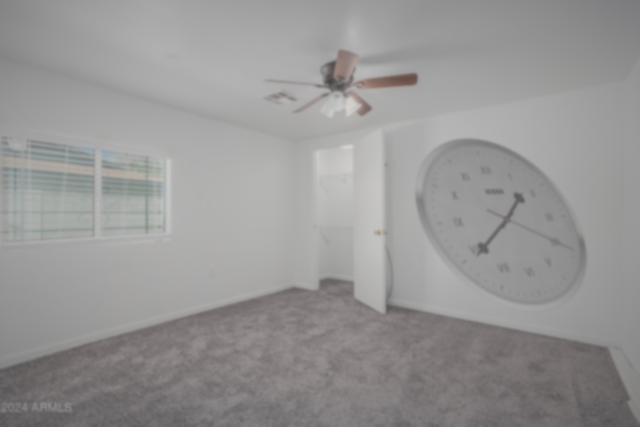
1.39.20
